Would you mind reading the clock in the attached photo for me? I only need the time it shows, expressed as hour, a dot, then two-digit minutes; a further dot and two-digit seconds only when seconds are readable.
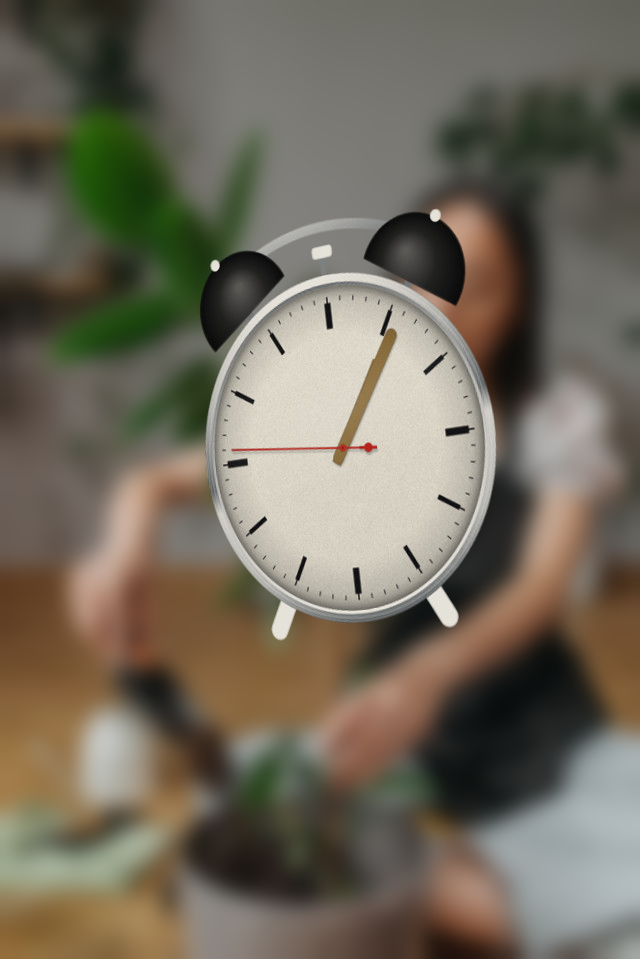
1.05.46
